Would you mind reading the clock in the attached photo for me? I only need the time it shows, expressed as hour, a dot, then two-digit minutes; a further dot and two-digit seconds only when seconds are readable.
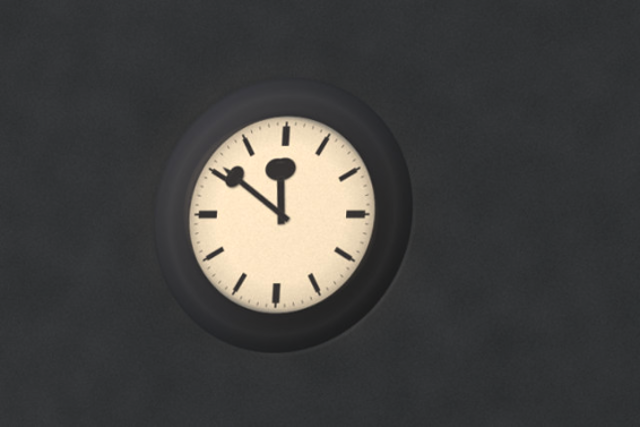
11.51
